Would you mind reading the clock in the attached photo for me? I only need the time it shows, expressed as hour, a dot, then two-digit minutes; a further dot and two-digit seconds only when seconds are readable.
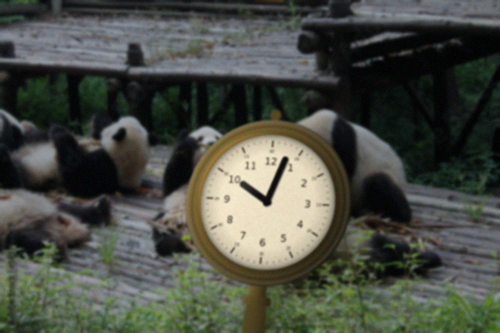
10.03
